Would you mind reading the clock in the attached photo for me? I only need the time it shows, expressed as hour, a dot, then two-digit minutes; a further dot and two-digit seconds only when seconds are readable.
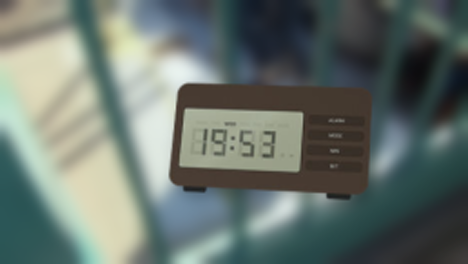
19.53
